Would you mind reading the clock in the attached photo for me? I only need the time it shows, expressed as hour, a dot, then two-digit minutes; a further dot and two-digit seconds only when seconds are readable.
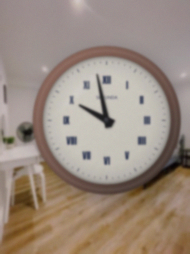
9.58
